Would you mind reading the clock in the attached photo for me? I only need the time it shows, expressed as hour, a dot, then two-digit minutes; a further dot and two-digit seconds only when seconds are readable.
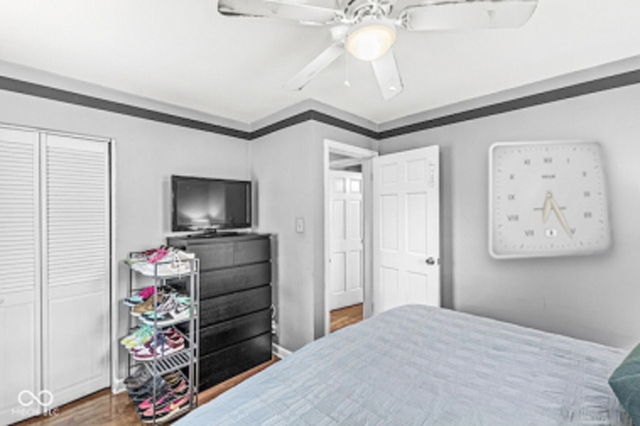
6.26
